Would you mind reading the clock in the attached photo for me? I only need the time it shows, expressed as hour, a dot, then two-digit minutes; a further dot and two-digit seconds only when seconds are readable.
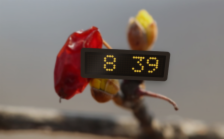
8.39
